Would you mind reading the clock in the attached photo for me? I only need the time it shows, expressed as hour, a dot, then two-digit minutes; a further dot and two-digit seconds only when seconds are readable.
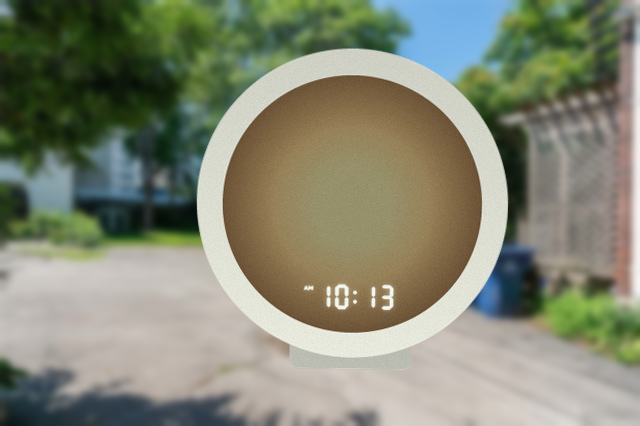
10.13
